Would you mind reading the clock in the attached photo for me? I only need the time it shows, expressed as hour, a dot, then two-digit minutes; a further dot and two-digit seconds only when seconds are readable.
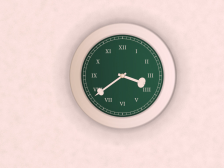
3.39
